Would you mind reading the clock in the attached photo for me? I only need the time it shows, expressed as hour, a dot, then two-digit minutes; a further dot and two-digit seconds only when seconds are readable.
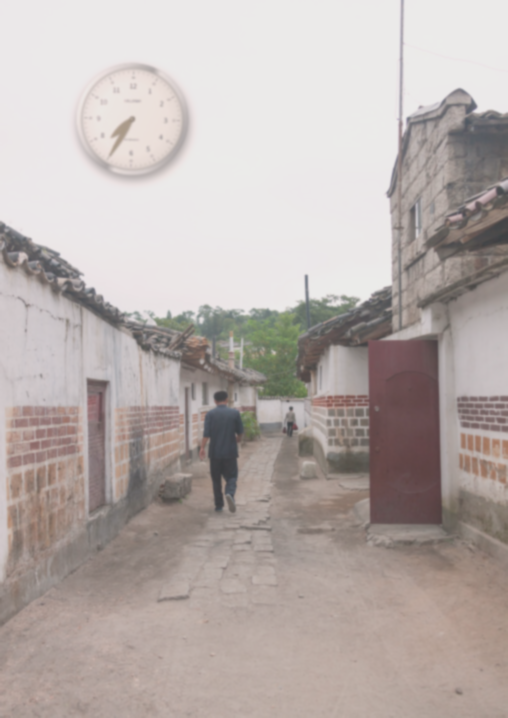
7.35
